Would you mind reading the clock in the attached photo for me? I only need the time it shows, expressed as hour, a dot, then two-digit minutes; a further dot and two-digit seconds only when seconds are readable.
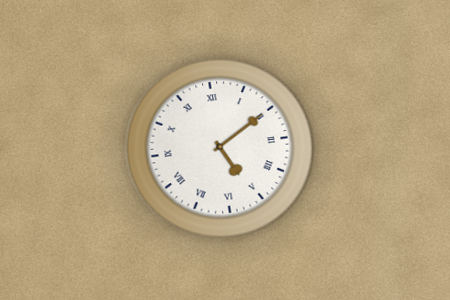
5.10
